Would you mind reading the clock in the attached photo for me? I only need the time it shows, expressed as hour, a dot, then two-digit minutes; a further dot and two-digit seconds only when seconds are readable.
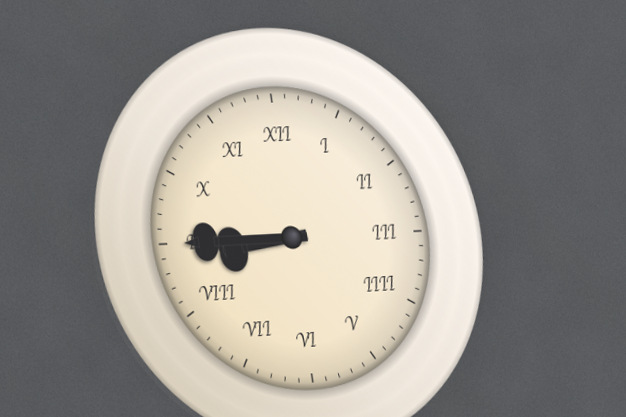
8.45
